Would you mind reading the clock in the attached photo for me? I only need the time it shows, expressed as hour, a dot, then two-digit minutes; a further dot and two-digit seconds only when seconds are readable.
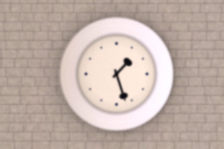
1.27
